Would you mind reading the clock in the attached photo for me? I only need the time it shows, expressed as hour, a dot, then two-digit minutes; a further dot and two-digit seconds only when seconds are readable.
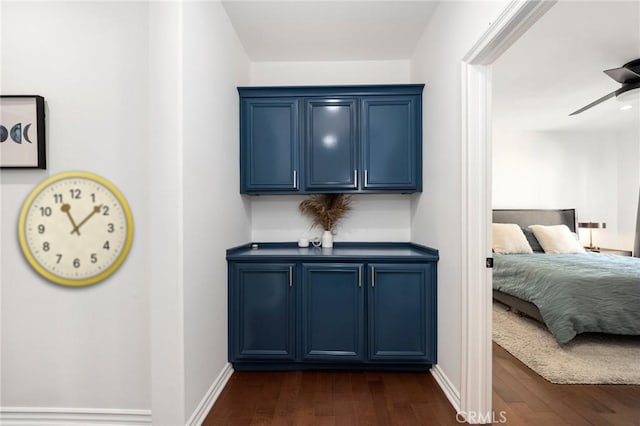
11.08
